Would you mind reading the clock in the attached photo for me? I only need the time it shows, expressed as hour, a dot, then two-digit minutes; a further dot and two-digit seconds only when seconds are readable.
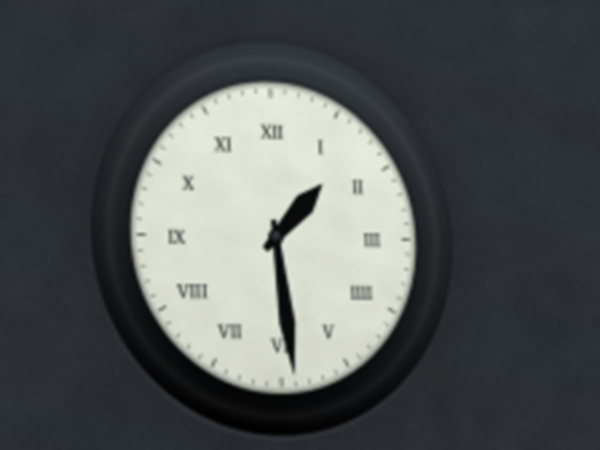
1.29
